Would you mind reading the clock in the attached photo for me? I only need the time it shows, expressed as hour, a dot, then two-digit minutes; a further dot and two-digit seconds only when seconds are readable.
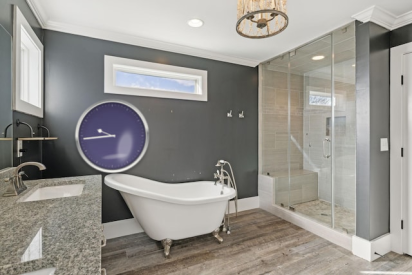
9.44
